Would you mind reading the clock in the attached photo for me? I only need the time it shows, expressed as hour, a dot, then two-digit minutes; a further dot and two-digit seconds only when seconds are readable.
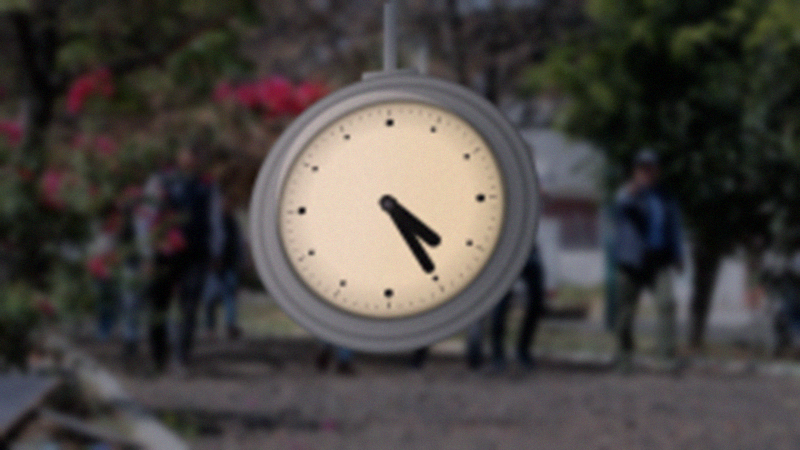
4.25
